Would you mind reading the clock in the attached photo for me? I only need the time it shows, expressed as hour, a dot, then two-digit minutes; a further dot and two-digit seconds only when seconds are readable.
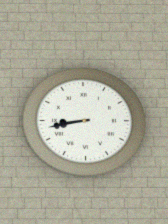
8.43
